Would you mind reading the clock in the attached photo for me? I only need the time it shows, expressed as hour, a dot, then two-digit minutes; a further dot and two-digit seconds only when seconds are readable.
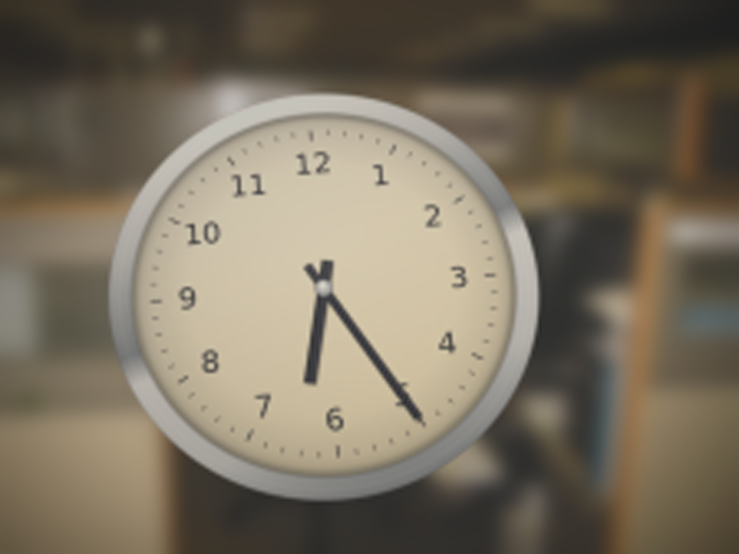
6.25
